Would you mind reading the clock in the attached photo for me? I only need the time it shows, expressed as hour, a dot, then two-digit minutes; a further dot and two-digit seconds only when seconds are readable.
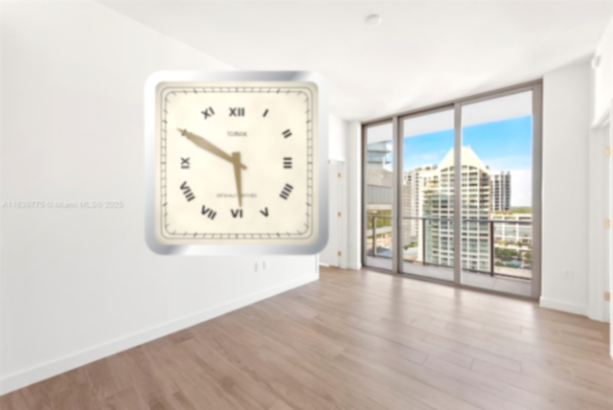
5.50
